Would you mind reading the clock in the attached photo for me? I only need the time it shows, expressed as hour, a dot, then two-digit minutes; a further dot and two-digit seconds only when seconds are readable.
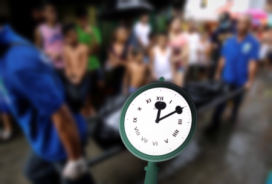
12.10
